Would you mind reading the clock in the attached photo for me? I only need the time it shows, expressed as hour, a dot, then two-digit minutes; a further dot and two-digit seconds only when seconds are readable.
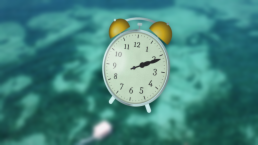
2.11
